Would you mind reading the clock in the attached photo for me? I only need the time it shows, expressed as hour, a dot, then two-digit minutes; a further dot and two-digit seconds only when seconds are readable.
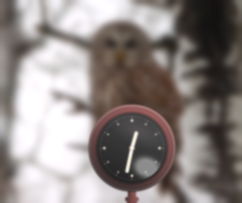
12.32
